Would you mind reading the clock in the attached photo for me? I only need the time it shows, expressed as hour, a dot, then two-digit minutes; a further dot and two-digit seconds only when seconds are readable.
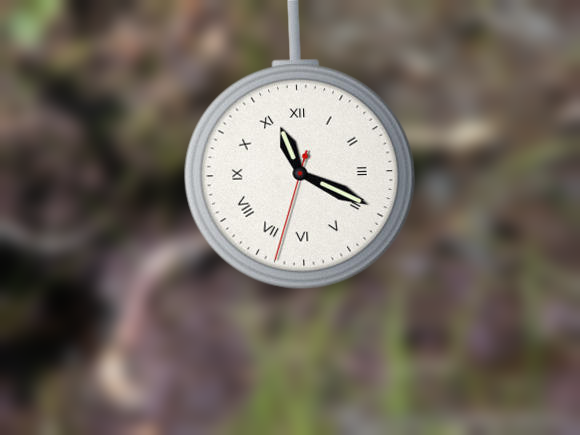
11.19.33
